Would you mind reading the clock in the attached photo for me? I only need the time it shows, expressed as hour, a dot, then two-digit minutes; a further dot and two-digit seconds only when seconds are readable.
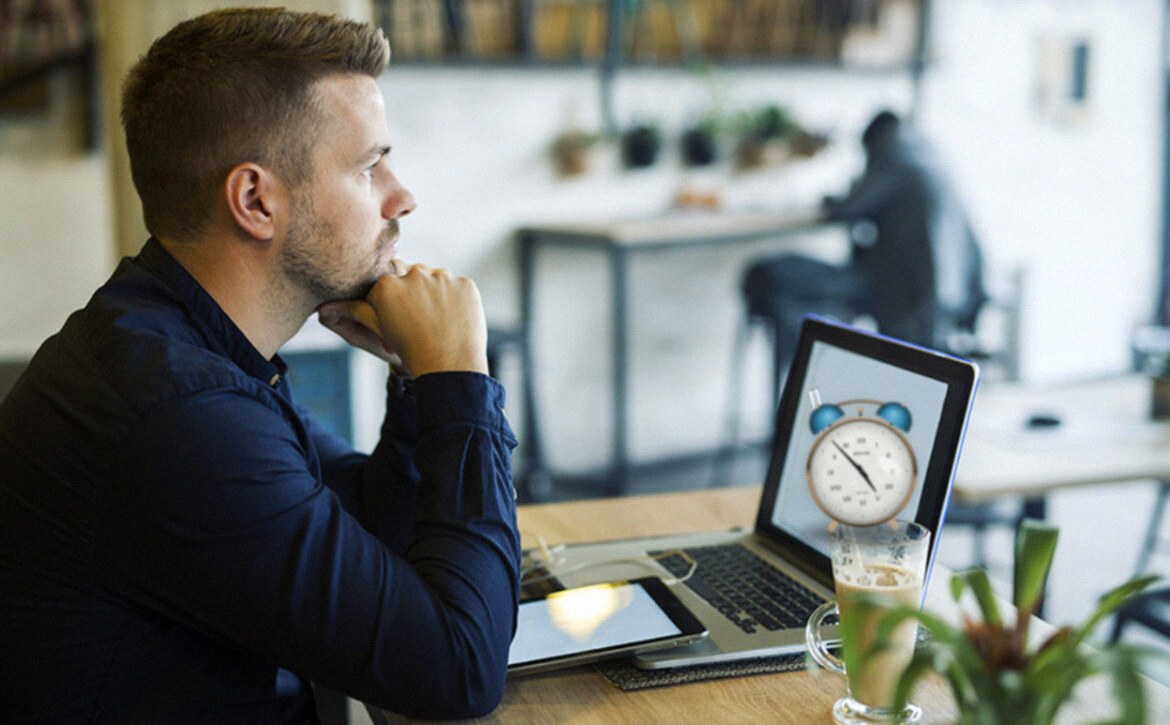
4.53
